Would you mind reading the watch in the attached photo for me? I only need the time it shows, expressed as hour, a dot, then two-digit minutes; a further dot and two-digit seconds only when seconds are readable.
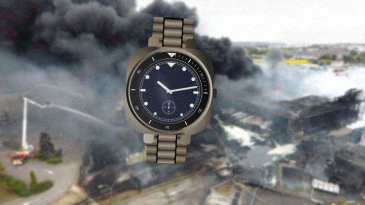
10.13
